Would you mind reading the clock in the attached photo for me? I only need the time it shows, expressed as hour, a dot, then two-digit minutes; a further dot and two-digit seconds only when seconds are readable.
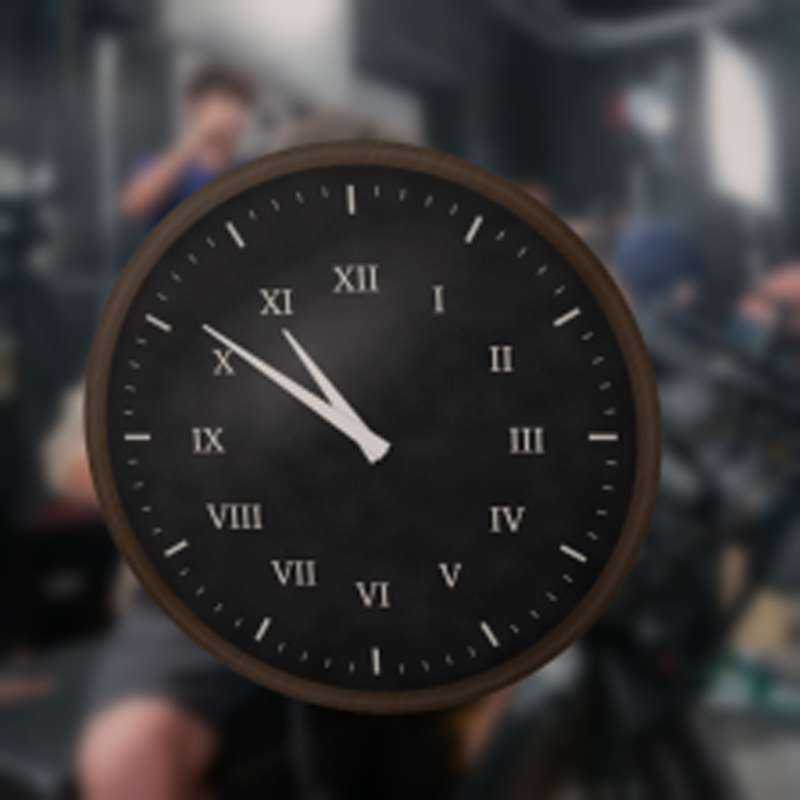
10.51
